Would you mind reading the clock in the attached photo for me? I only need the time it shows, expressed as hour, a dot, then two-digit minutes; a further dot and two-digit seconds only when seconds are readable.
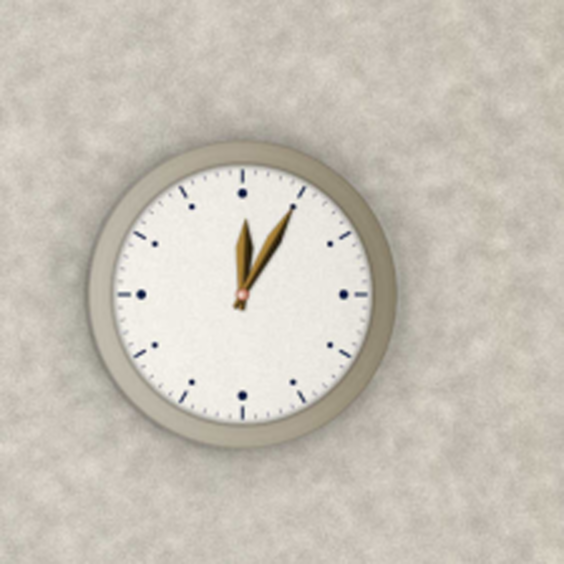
12.05
